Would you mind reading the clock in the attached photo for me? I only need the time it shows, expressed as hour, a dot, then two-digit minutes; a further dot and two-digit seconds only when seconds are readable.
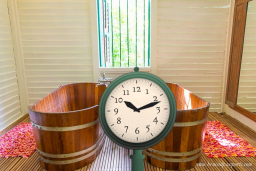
10.12
